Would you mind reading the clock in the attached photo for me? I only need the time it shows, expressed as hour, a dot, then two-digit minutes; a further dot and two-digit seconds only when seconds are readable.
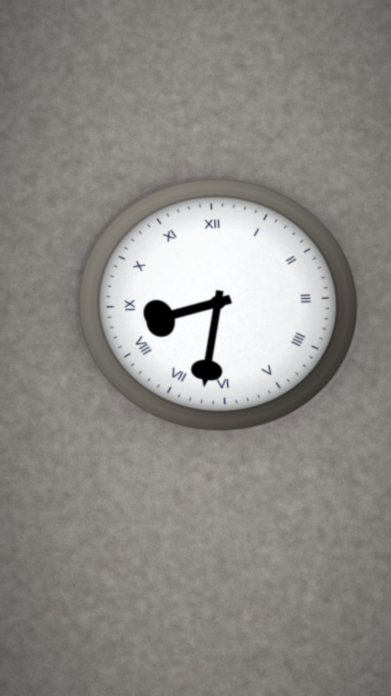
8.32
